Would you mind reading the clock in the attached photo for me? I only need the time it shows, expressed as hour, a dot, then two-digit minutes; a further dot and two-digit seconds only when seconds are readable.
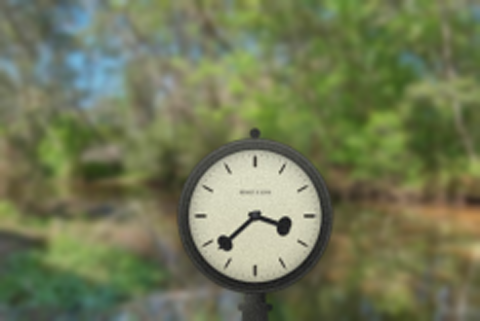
3.38
